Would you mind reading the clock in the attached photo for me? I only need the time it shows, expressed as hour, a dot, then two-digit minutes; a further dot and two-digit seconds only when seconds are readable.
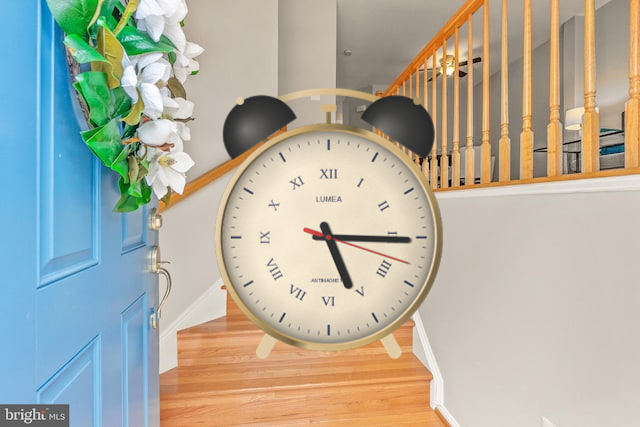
5.15.18
